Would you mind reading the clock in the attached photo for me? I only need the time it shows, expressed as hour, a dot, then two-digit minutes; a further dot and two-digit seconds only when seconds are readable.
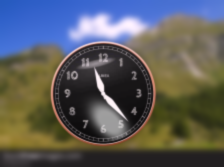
11.23
